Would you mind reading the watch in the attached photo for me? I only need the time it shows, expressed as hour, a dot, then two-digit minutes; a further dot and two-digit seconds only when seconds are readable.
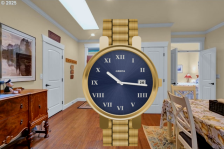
10.16
